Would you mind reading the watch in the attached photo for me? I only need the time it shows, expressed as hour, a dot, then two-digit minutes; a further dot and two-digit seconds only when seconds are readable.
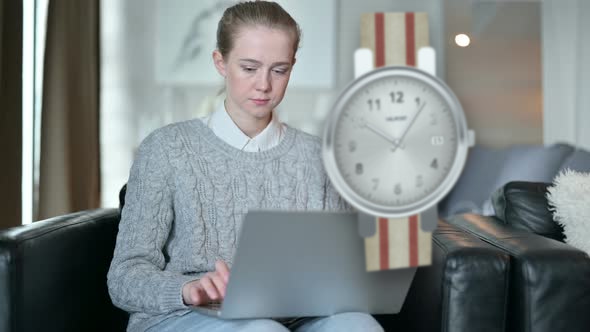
10.06
